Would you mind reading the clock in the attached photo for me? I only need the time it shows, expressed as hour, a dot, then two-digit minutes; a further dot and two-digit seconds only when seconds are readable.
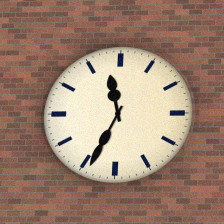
11.34
